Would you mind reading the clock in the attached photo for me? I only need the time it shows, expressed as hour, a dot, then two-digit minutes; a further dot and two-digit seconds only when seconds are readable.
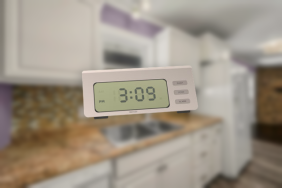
3.09
